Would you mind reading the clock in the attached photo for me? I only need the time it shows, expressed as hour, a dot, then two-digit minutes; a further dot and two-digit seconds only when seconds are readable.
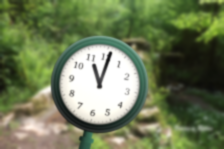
11.01
